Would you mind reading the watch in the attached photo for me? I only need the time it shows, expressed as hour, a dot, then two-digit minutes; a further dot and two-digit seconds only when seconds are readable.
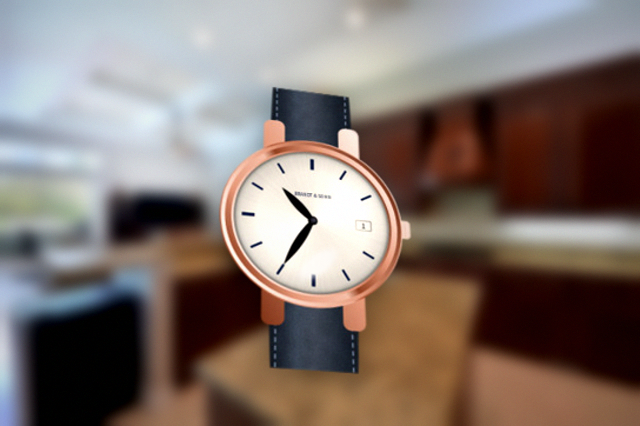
10.35
